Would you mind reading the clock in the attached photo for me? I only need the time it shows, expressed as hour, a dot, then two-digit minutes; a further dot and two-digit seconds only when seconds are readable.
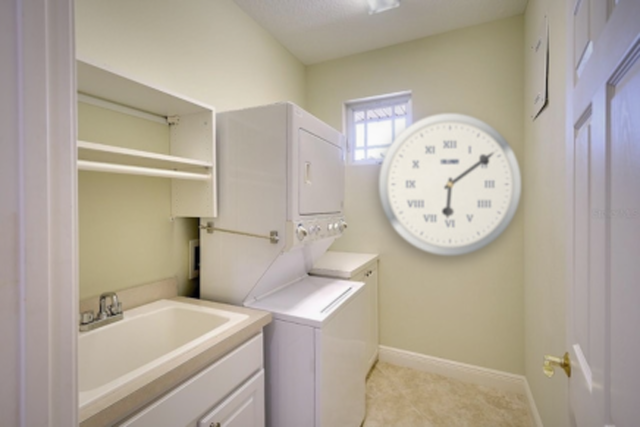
6.09
